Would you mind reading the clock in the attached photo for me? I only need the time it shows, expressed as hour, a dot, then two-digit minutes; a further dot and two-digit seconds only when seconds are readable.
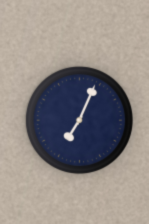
7.04
